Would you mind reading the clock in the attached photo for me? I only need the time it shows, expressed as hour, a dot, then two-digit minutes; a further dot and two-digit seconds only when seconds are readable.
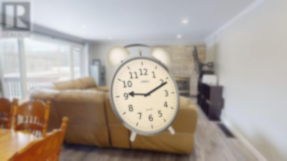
9.11
